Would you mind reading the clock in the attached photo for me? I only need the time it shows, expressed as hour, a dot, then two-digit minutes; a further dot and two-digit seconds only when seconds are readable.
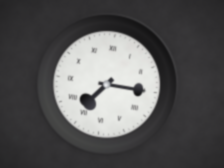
7.15
